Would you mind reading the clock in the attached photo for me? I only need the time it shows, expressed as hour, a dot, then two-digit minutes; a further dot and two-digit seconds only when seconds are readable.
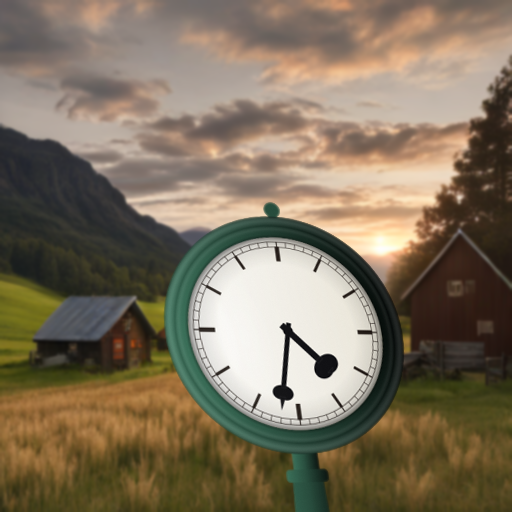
4.32
